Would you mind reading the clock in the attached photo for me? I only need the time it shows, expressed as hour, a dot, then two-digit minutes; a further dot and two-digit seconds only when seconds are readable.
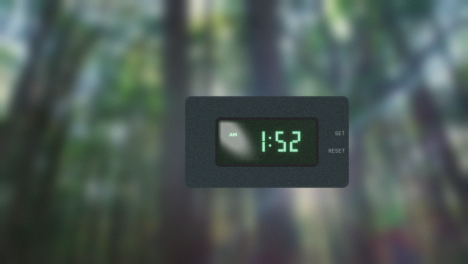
1.52
